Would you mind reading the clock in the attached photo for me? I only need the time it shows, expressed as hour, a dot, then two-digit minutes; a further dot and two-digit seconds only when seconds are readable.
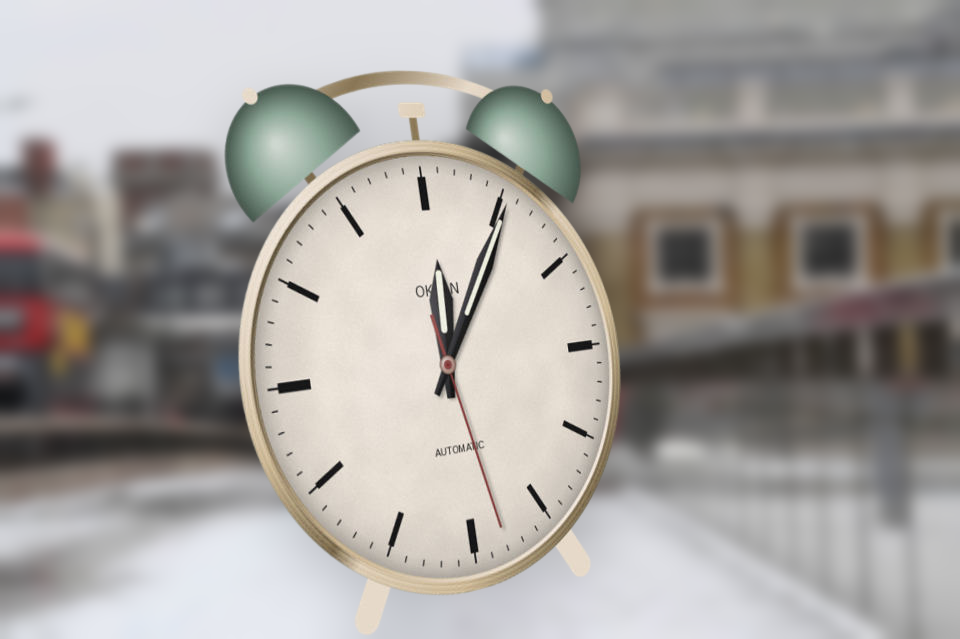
12.05.28
